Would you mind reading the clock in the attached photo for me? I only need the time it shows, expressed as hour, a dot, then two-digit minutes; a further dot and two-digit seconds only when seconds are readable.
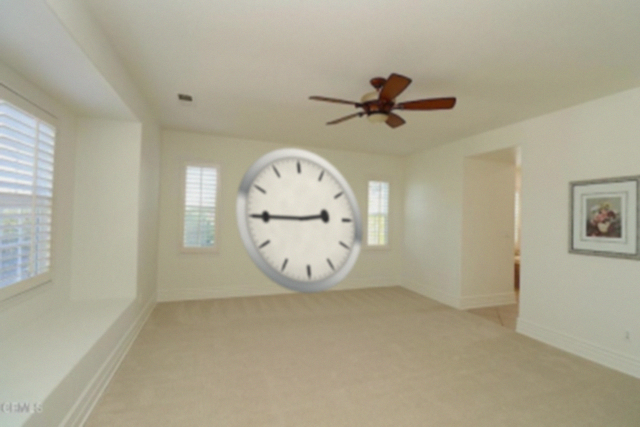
2.45
